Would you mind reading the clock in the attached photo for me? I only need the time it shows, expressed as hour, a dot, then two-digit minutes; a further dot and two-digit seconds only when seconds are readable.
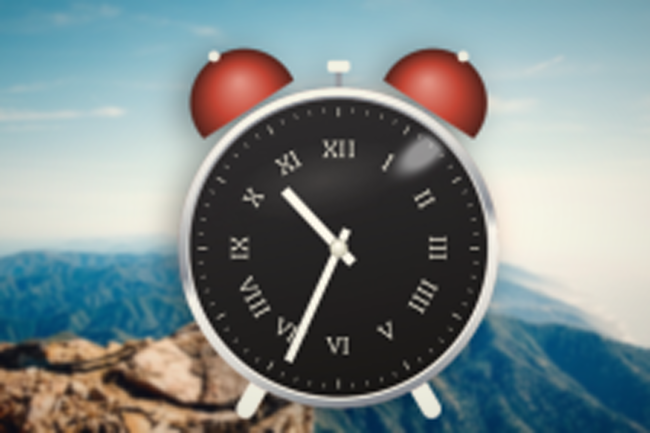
10.34
